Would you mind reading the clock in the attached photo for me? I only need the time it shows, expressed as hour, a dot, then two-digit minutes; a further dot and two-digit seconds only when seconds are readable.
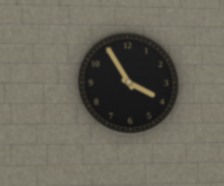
3.55
